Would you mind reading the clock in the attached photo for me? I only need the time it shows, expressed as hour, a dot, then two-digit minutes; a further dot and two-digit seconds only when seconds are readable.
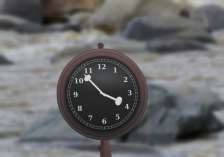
3.53
